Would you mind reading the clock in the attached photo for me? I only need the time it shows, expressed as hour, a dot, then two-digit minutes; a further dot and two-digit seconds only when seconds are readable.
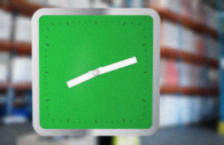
8.12
